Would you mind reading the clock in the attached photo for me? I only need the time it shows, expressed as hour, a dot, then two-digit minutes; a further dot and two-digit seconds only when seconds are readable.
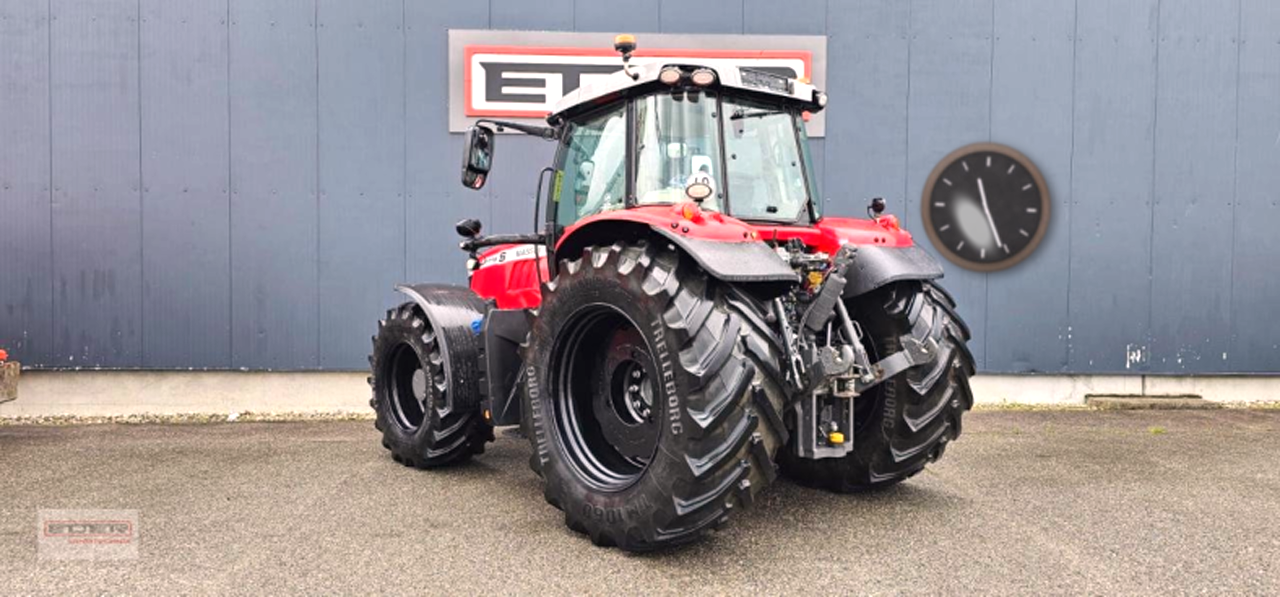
11.26
